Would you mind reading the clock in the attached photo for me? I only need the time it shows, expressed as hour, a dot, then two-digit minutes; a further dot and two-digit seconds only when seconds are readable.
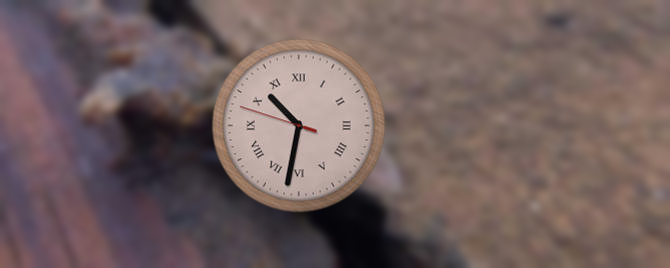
10.31.48
